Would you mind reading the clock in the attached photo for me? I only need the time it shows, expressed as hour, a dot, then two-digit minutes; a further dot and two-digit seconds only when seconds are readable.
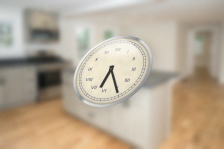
6.25
